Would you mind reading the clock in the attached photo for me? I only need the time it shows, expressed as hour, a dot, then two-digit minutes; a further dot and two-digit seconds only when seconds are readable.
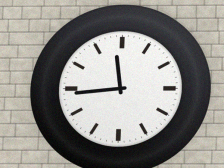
11.44
